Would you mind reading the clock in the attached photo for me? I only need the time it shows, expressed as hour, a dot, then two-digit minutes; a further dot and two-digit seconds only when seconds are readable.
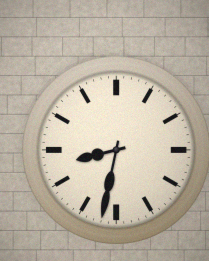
8.32
